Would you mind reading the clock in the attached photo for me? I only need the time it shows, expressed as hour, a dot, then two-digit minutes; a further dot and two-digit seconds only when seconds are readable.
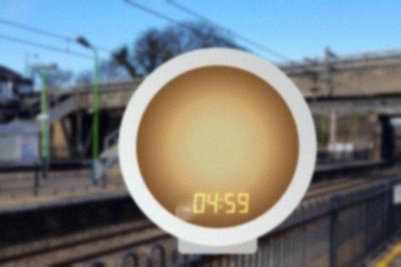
4.59
